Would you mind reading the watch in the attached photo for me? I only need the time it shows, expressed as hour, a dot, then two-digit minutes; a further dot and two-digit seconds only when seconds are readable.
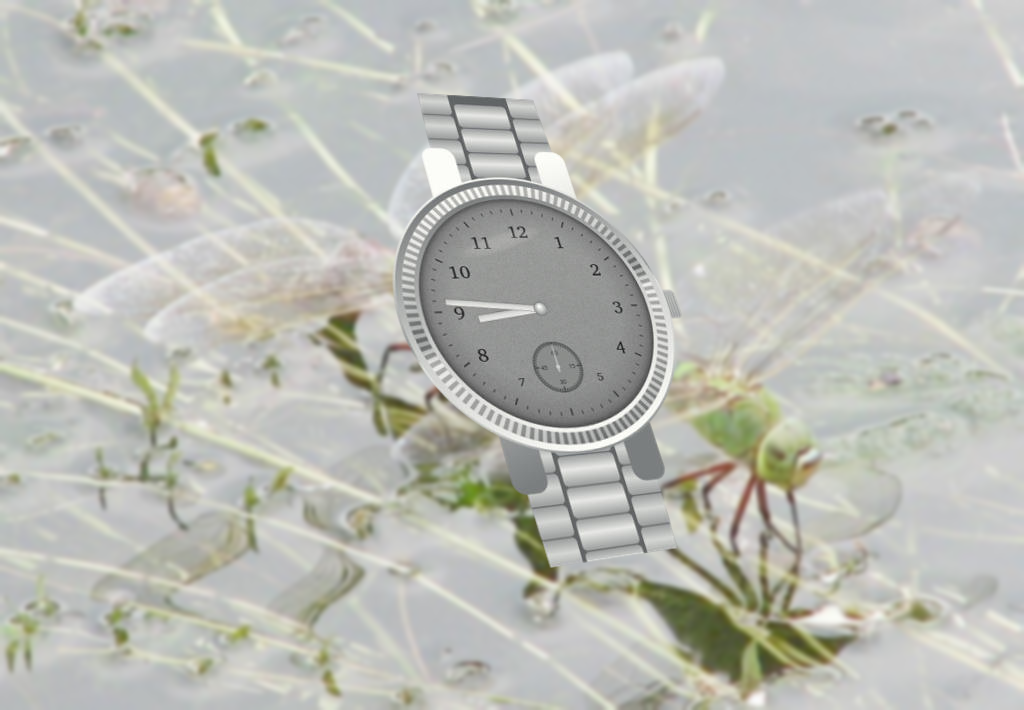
8.46
